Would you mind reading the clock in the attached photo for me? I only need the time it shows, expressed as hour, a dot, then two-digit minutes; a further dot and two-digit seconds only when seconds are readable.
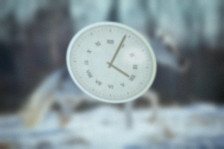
4.04
